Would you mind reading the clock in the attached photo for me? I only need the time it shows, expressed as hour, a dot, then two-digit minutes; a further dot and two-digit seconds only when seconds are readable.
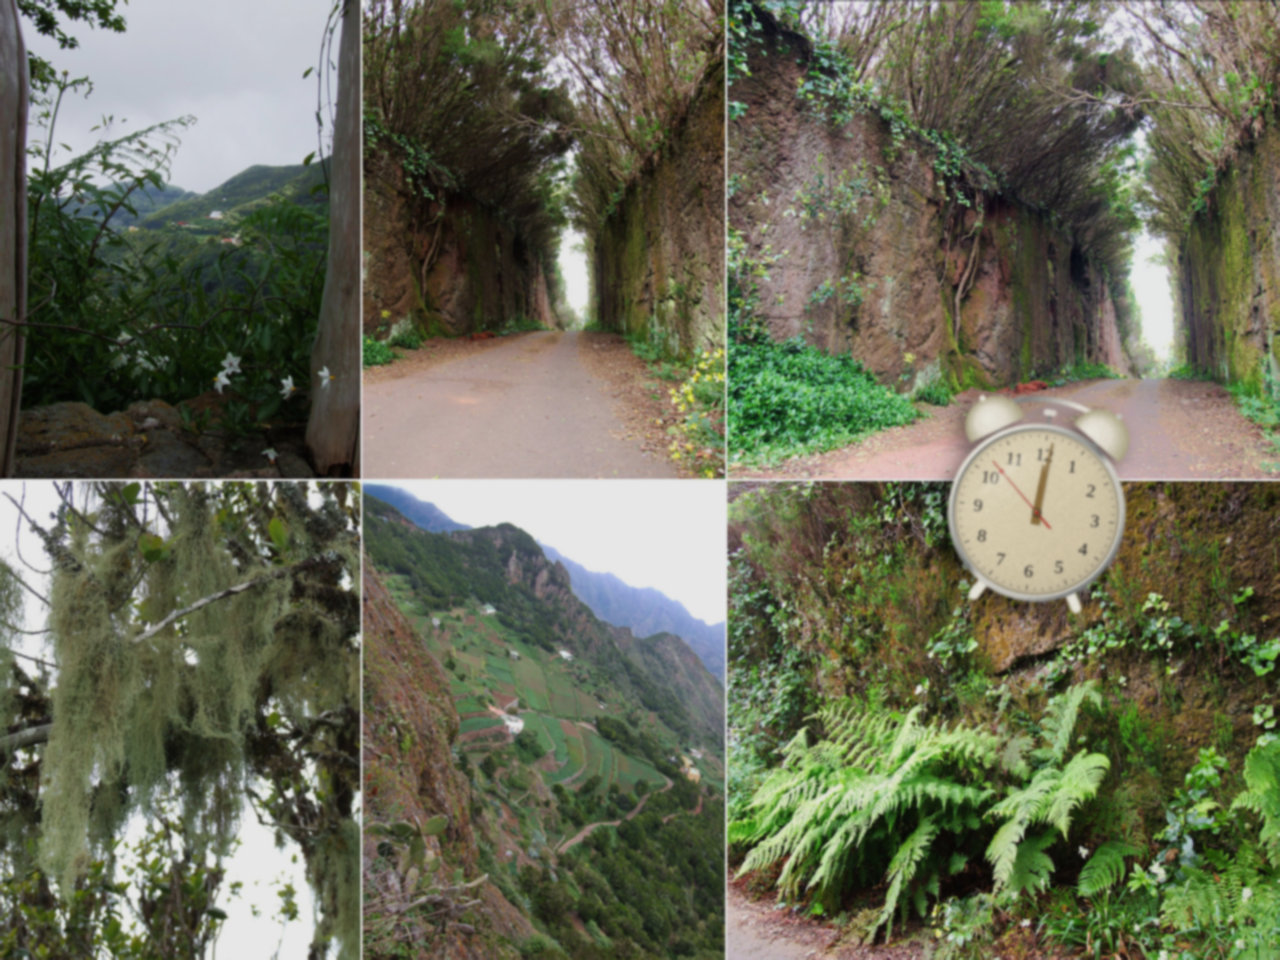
12.00.52
